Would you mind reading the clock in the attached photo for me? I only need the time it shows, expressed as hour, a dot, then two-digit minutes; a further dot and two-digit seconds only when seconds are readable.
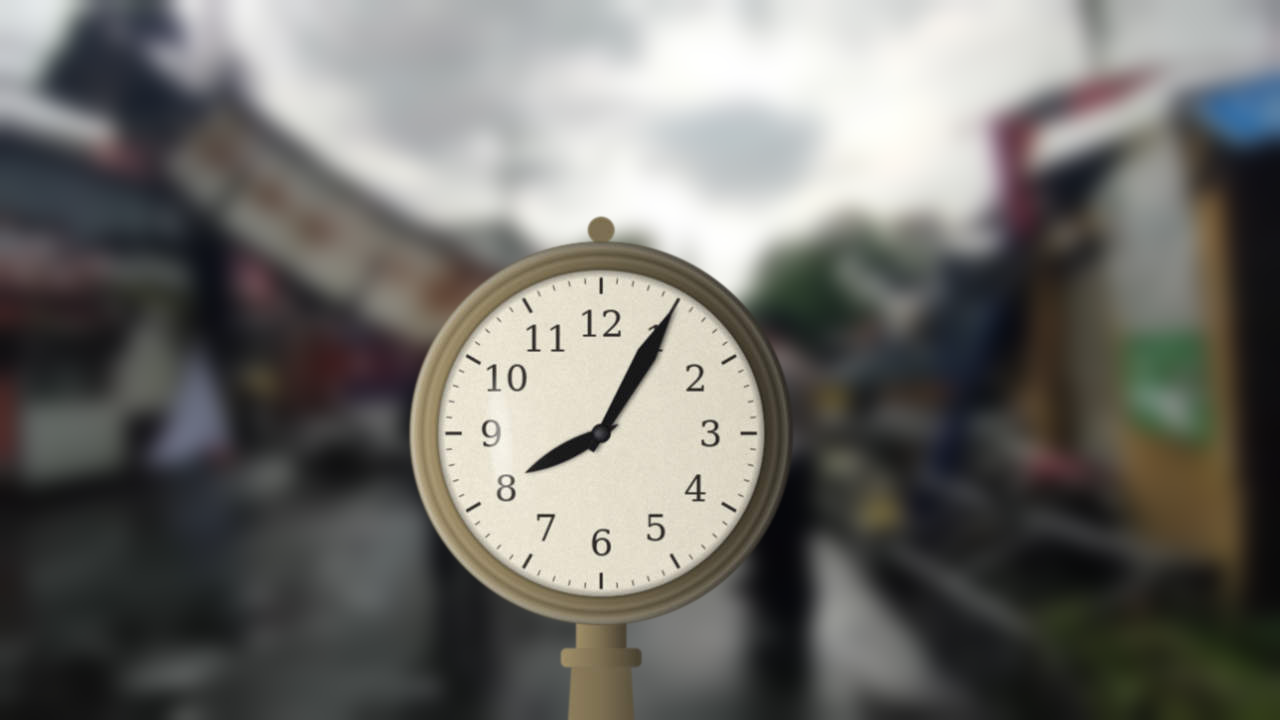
8.05
